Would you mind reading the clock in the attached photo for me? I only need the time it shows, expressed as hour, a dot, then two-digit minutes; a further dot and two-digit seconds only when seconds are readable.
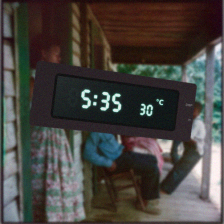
5.35
